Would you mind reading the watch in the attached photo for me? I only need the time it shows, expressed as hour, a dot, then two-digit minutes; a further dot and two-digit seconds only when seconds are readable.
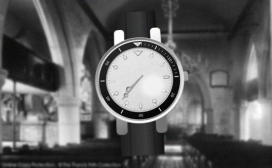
7.37
